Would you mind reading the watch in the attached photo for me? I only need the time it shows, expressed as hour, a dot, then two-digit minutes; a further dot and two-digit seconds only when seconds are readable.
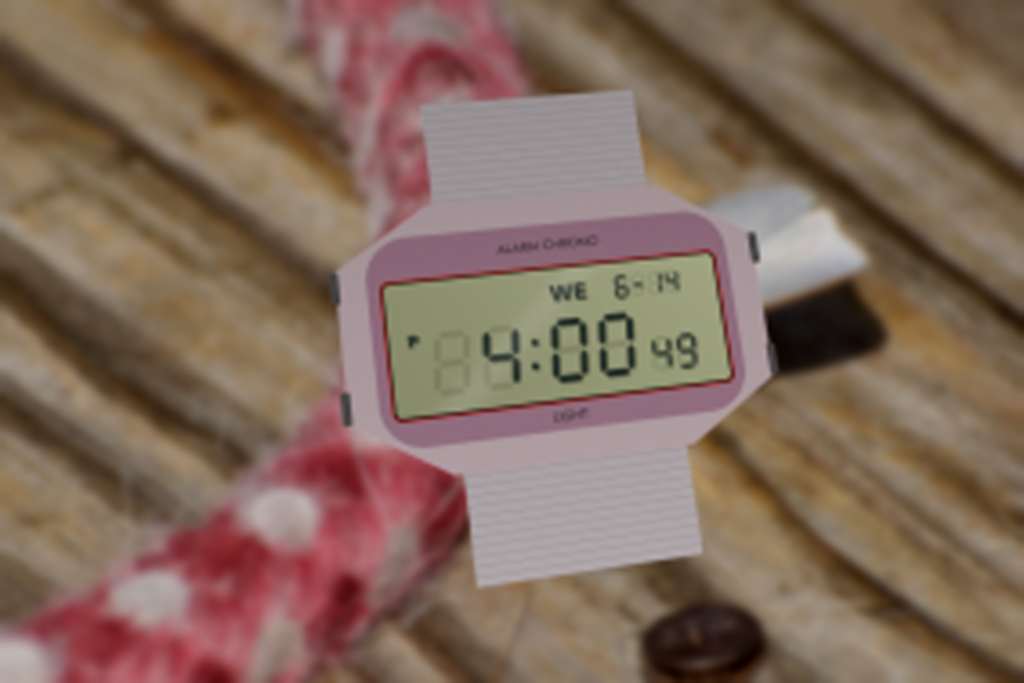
4.00.49
